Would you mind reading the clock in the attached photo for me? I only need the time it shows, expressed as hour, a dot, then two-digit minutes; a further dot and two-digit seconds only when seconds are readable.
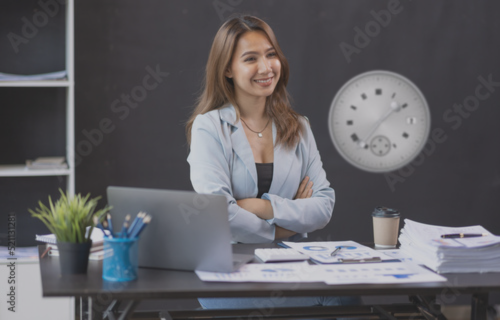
1.37
